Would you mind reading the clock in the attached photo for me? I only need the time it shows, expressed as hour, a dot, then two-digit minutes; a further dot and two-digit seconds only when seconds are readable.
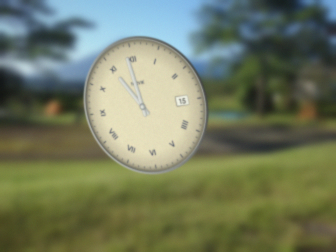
10.59
